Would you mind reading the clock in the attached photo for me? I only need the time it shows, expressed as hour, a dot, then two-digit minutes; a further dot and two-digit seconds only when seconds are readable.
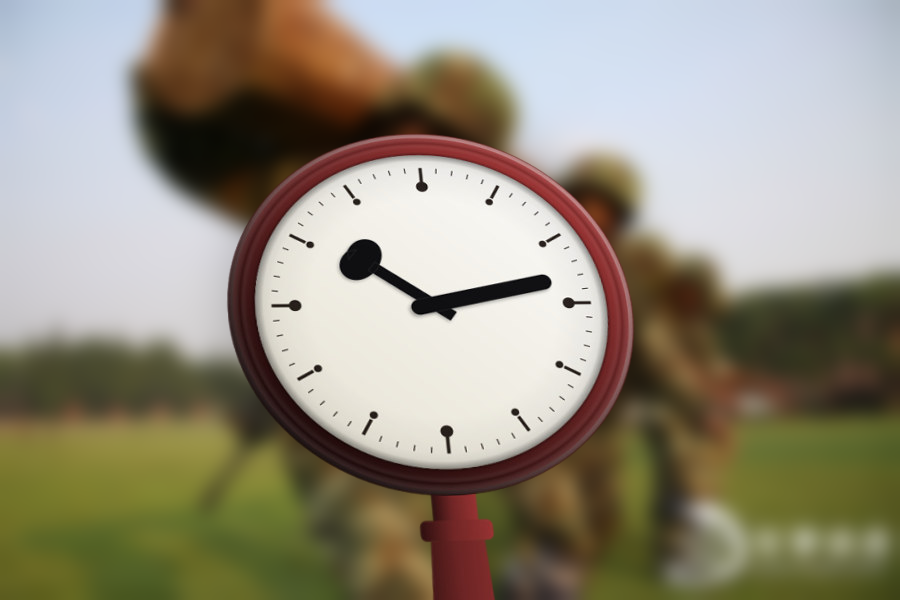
10.13
